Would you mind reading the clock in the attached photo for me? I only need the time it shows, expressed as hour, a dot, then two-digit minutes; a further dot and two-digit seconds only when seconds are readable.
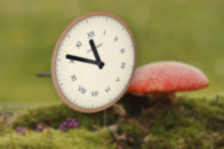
11.51
